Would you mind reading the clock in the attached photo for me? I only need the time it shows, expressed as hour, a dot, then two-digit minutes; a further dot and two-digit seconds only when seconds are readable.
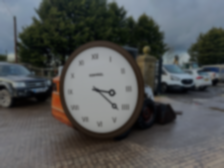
3.22
